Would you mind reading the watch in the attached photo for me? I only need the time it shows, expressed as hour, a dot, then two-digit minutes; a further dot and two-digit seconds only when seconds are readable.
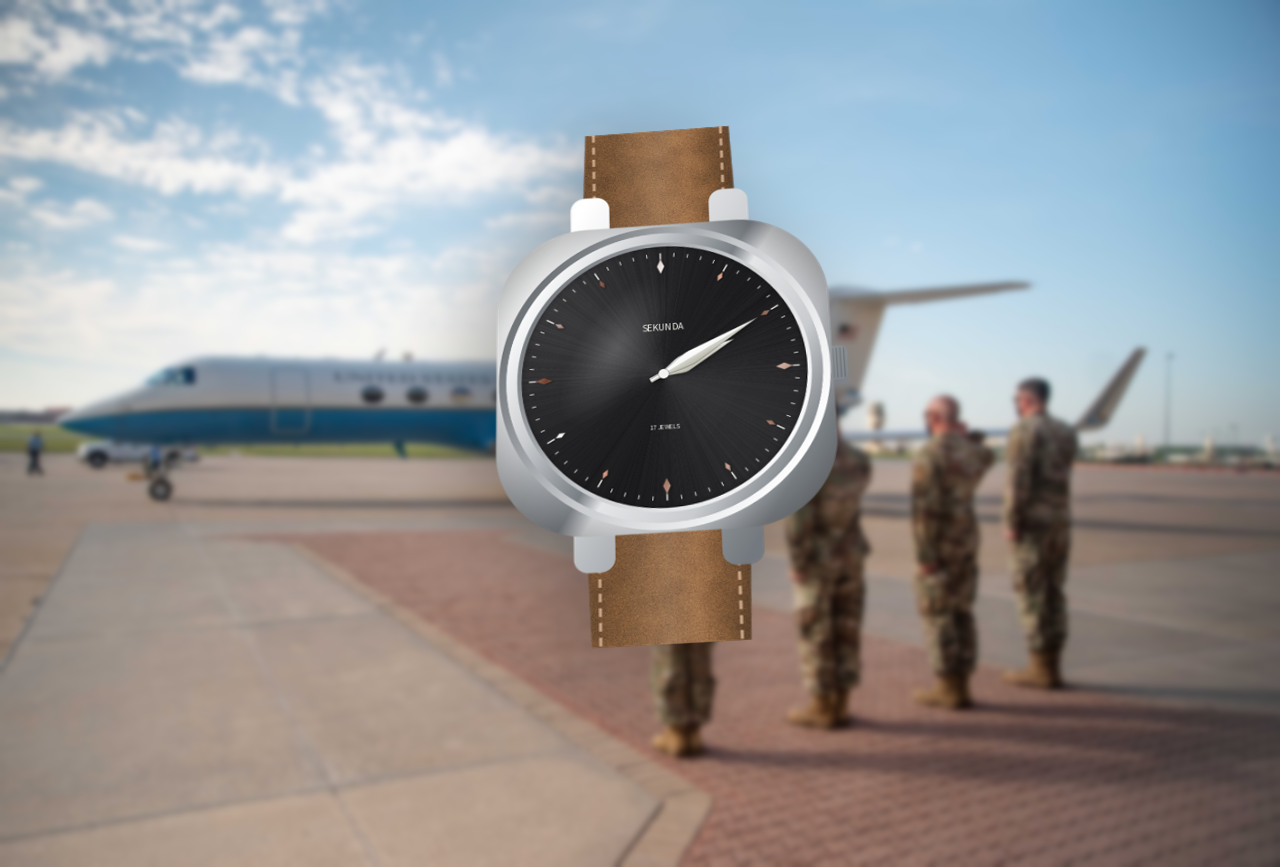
2.10
